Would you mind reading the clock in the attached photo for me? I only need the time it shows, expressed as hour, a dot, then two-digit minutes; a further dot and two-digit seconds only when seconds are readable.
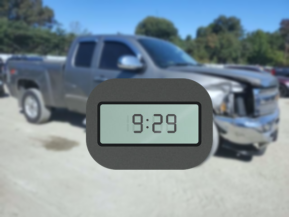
9.29
